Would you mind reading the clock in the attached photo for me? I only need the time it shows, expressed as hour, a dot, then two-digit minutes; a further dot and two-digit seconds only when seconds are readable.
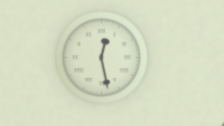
12.28
